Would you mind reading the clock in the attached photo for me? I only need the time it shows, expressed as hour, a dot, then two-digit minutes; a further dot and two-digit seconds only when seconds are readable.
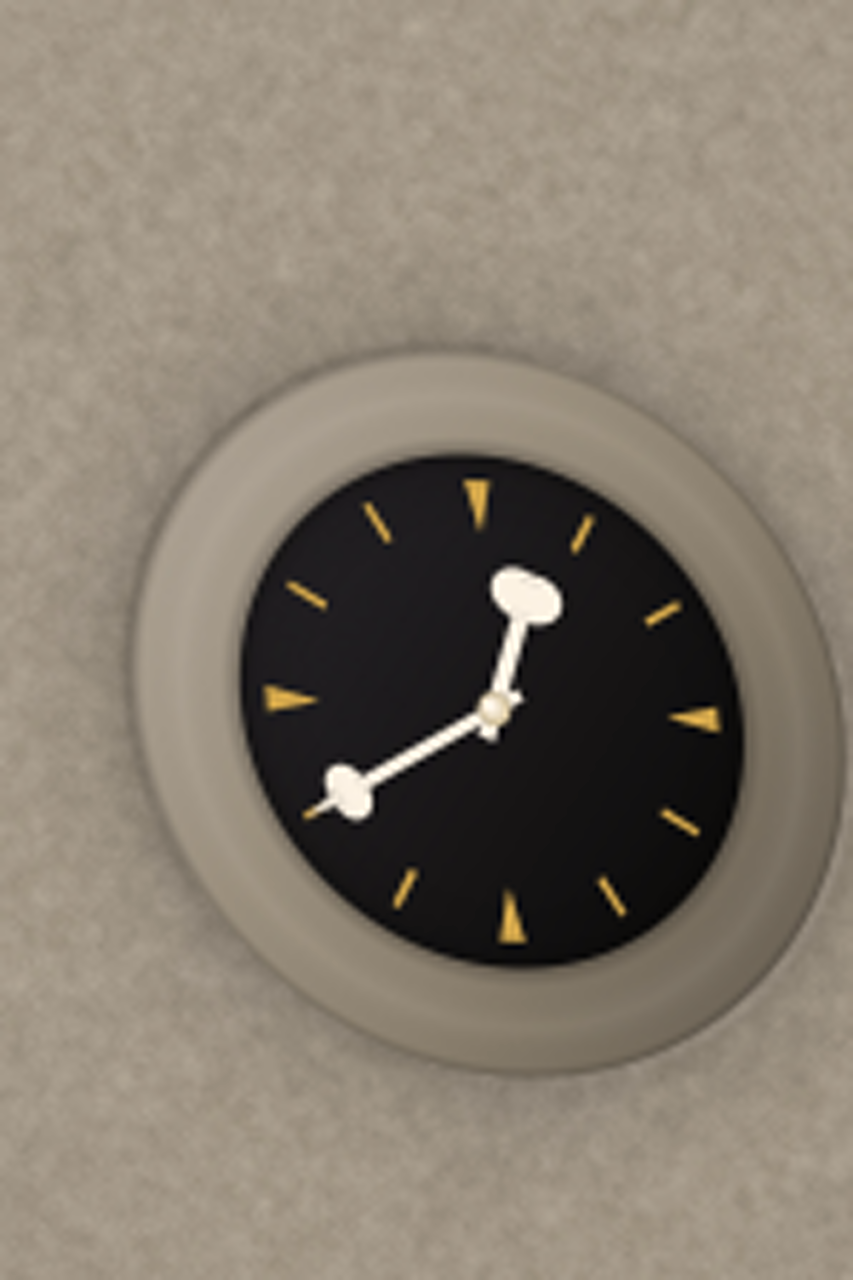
12.40
